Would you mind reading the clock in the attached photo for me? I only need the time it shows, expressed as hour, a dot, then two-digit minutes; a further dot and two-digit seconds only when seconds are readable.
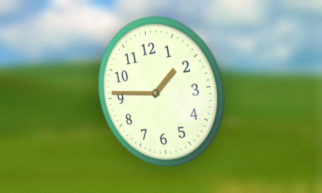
1.46
